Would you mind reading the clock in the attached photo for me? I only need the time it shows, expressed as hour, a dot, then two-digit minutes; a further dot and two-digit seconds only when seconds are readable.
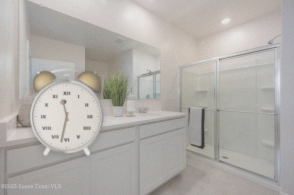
11.32
